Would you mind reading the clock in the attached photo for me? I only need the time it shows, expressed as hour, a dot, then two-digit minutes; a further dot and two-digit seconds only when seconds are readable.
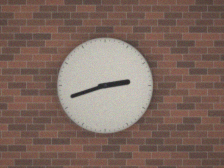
2.42
